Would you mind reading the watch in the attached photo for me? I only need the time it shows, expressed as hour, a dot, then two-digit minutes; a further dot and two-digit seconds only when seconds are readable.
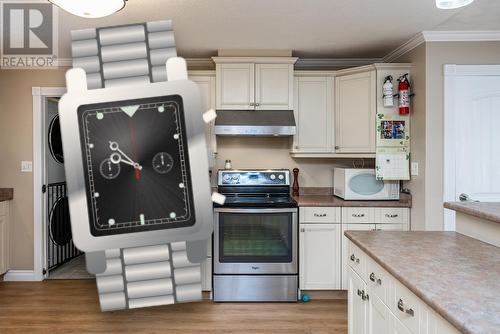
9.53
